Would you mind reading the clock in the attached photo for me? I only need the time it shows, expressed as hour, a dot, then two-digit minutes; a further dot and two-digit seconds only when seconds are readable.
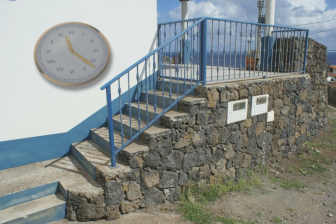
11.22
